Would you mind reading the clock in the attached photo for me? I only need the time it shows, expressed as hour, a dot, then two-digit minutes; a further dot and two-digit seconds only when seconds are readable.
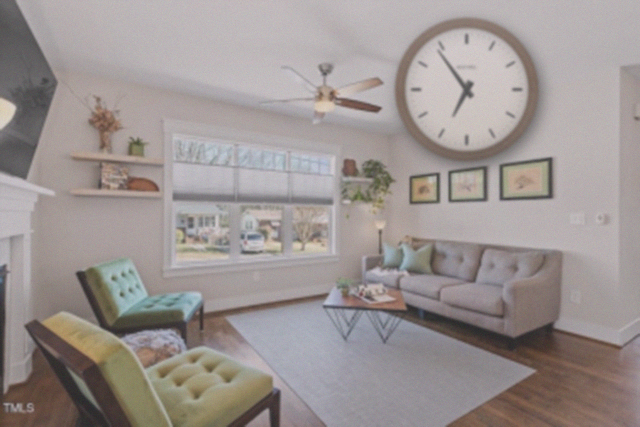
6.54
